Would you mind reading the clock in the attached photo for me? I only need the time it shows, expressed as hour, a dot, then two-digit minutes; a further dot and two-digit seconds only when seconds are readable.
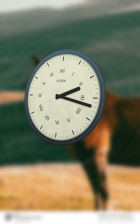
2.17
